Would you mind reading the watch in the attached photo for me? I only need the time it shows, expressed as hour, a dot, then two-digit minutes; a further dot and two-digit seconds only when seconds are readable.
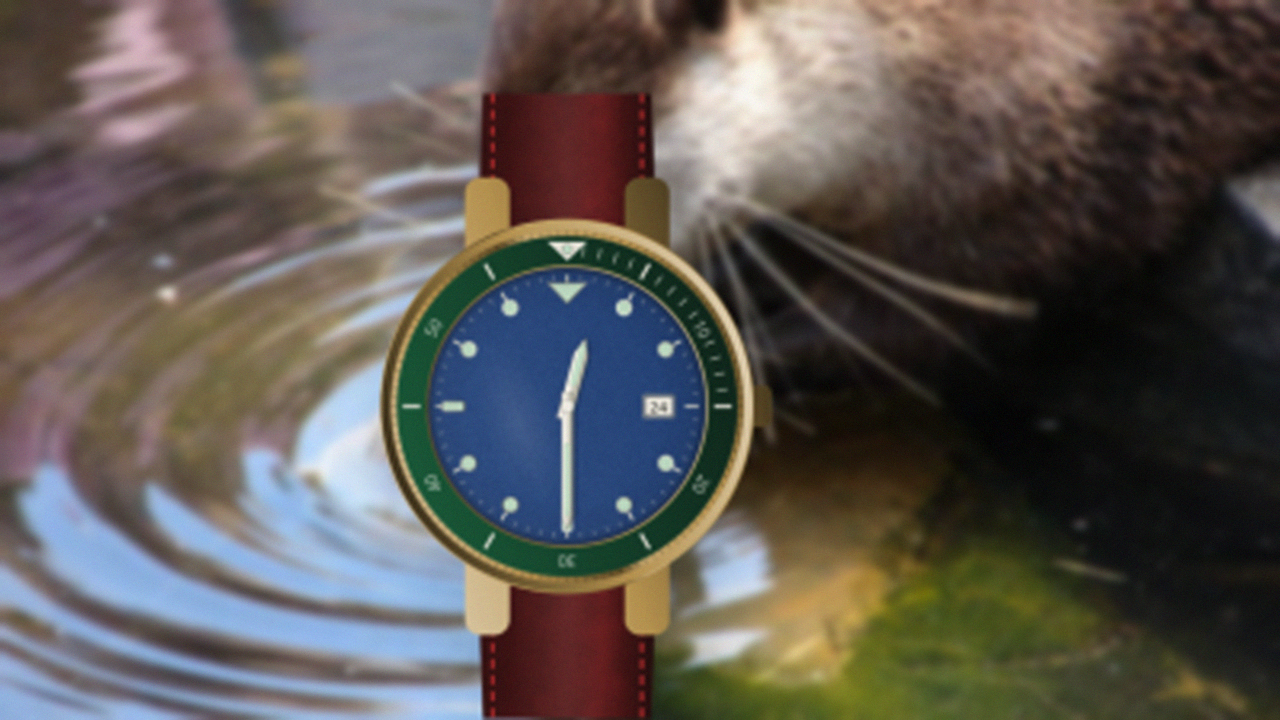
12.30
